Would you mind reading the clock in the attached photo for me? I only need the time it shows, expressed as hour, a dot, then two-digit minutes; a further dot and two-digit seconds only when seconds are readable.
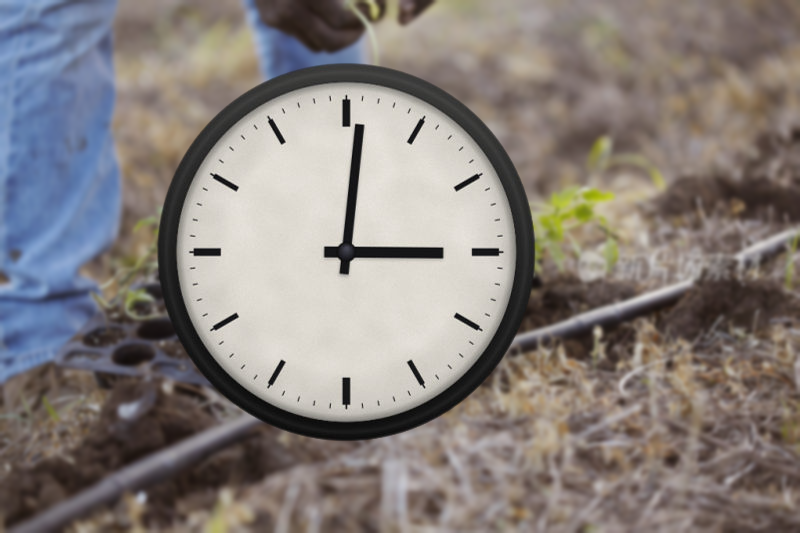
3.01
